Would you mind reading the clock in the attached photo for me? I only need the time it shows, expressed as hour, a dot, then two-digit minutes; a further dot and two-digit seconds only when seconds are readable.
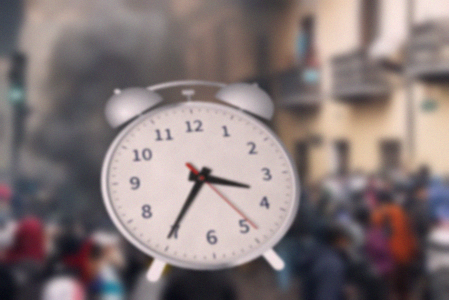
3.35.24
